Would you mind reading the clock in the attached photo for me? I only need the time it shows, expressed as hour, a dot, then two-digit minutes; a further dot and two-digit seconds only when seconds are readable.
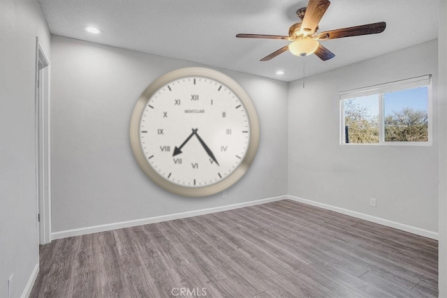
7.24
